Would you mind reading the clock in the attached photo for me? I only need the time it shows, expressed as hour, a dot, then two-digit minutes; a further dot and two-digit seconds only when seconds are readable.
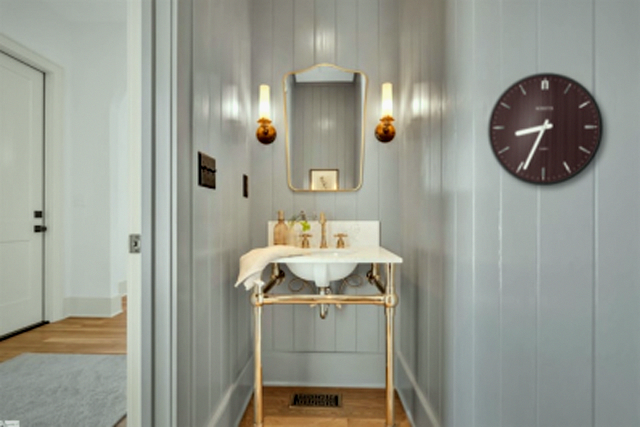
8.34
